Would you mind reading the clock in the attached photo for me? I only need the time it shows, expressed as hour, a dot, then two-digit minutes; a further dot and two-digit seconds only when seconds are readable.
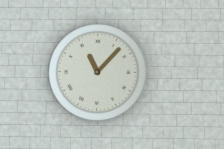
11.07
